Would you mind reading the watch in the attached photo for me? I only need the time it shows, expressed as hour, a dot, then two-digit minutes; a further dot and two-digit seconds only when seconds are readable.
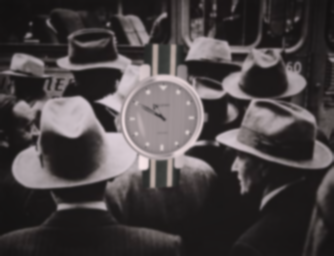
10.50
